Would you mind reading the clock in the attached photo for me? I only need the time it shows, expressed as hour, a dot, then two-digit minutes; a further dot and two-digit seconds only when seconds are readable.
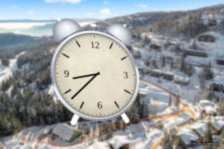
8.38
